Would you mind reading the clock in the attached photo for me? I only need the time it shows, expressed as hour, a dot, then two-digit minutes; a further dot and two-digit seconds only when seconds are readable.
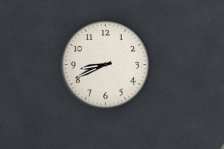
8.41
